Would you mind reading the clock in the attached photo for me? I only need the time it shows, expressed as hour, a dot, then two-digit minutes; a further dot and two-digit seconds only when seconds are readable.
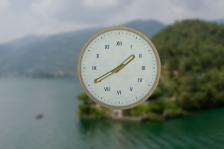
1.40
